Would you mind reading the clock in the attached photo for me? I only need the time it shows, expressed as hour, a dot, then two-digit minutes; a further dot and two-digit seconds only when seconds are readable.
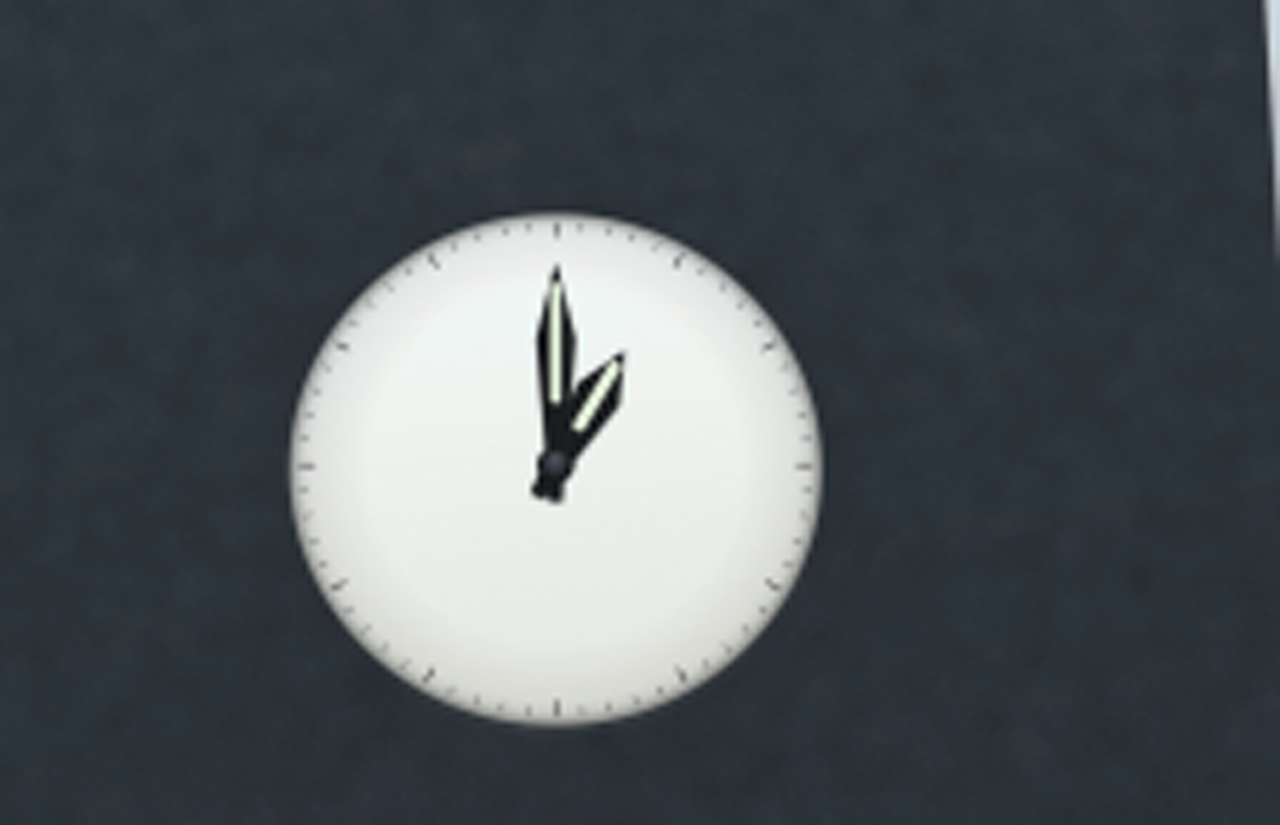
1.00
